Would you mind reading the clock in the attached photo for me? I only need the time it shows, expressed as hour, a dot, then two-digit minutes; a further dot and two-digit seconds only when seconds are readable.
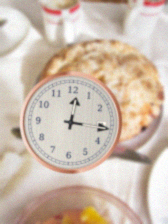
12.16
